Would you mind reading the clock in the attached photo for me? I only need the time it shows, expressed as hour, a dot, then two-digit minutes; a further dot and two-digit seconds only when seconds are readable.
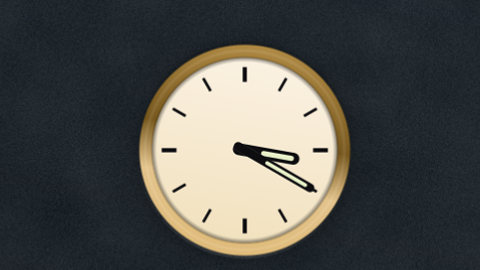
3.20
